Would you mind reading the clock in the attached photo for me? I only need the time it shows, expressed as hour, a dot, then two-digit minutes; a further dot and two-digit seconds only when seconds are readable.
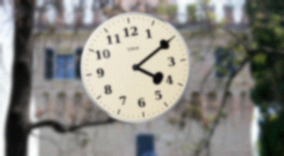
4.10
